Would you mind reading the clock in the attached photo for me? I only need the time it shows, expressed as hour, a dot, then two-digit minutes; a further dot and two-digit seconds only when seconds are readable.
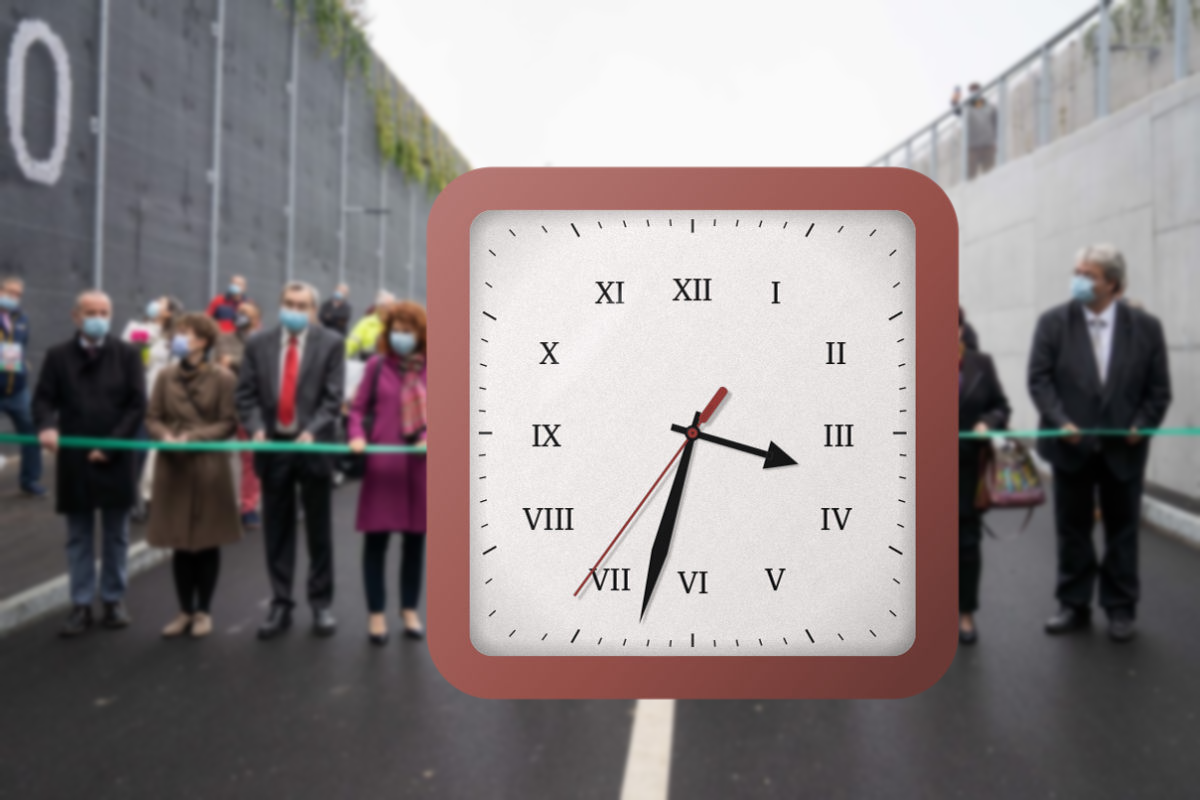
3.32.36
